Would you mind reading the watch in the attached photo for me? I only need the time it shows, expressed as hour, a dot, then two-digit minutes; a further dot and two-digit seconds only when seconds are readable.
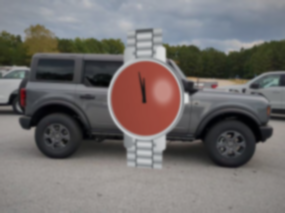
11.58
